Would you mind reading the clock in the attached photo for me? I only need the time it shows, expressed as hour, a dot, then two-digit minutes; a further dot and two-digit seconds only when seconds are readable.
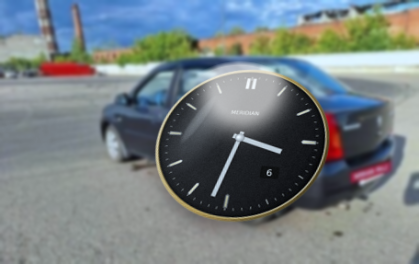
3.32
